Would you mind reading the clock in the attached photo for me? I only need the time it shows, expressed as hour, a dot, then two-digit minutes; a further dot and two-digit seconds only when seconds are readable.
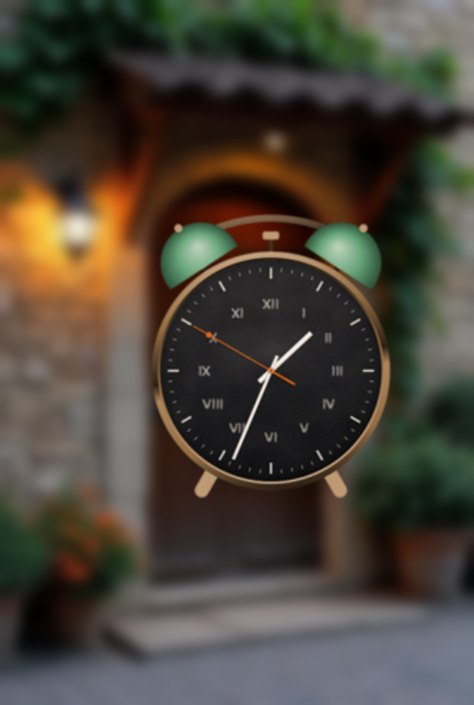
1.33.50
